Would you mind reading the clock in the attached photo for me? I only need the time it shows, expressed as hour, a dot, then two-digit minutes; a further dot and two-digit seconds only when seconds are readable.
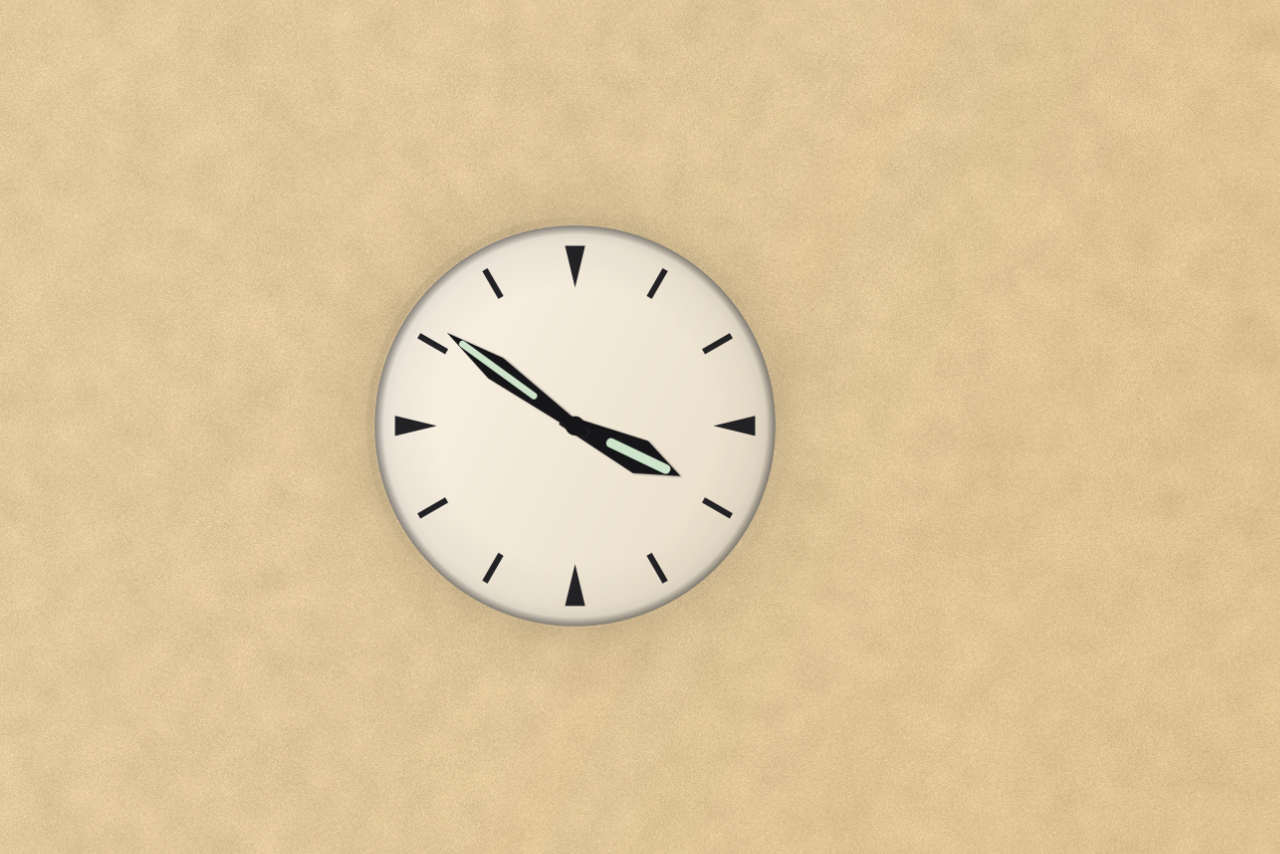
3.51
